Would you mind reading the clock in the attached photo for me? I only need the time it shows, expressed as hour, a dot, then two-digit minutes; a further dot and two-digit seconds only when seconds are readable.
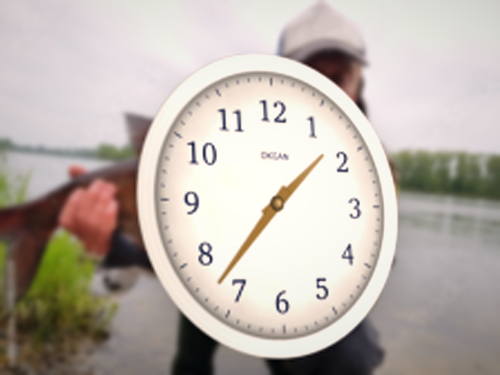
1.37
